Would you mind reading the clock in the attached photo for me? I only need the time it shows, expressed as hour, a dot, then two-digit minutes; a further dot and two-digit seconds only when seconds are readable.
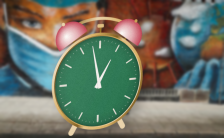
12.58
